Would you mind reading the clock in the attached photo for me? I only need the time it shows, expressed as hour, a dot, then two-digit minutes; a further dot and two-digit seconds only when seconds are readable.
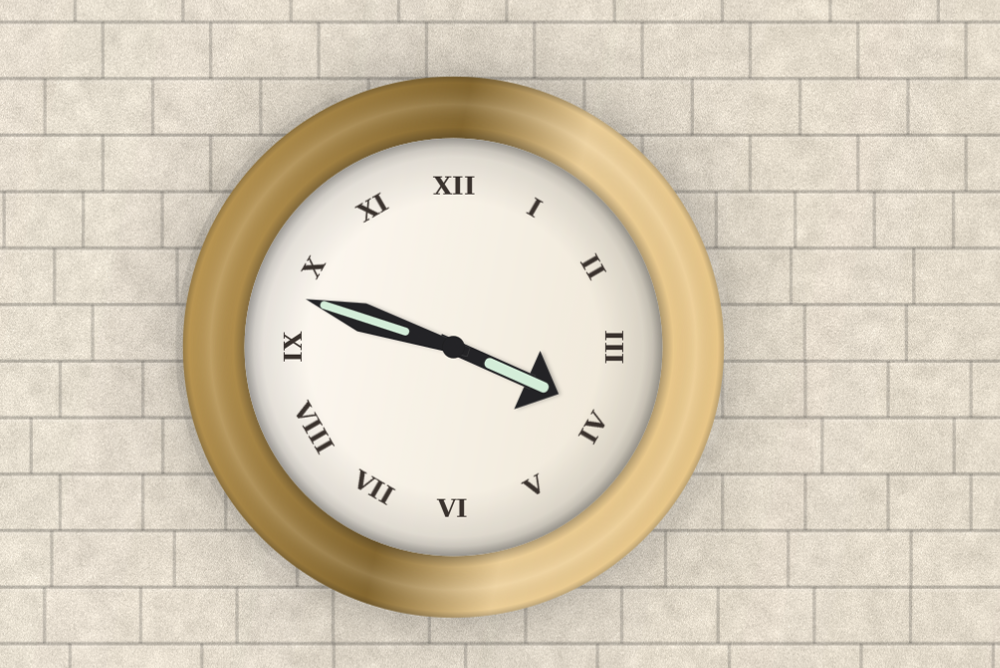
3.48
